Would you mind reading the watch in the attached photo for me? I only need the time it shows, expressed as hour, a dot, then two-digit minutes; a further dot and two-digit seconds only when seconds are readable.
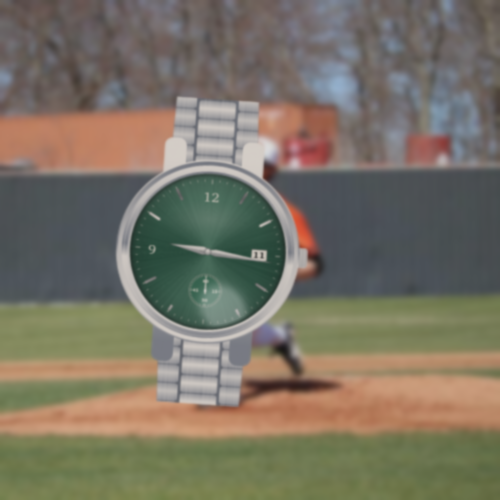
9.16
